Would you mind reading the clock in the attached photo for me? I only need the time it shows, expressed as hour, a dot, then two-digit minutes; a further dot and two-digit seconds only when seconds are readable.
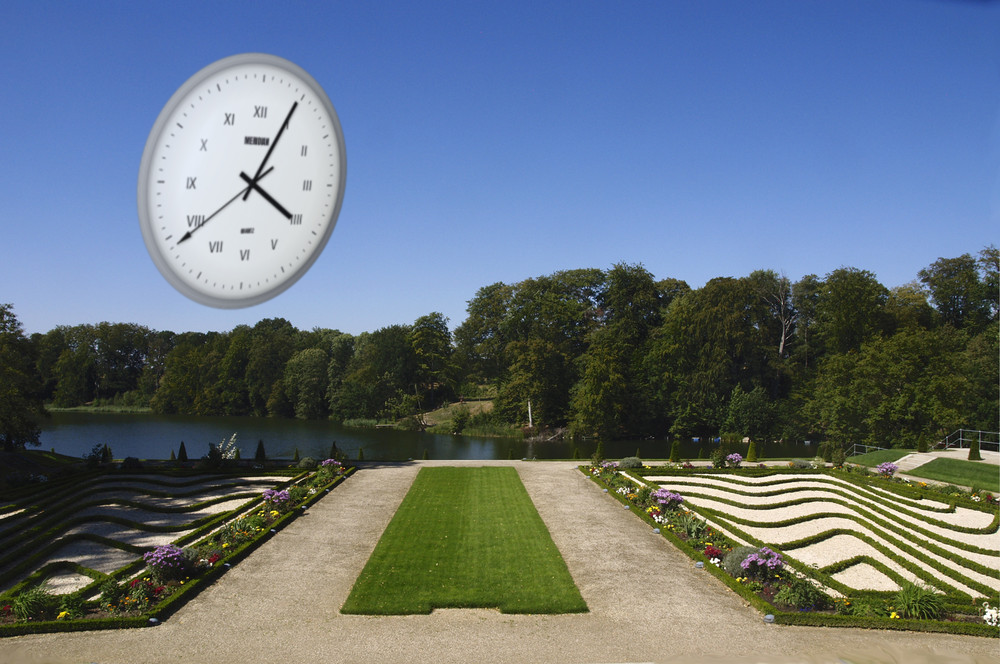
4.04.39
